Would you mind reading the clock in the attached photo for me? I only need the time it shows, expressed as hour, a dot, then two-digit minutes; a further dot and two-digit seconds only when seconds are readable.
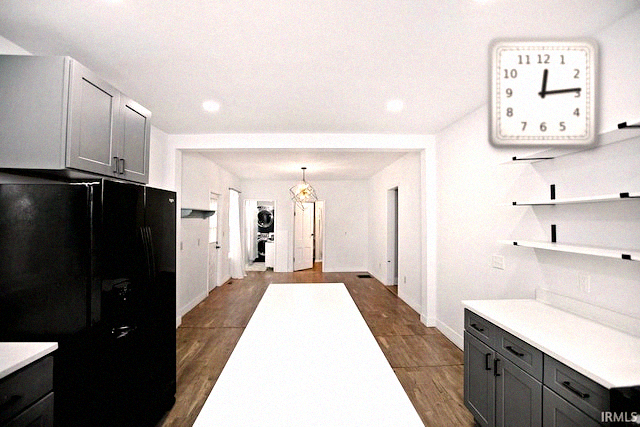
12.14
